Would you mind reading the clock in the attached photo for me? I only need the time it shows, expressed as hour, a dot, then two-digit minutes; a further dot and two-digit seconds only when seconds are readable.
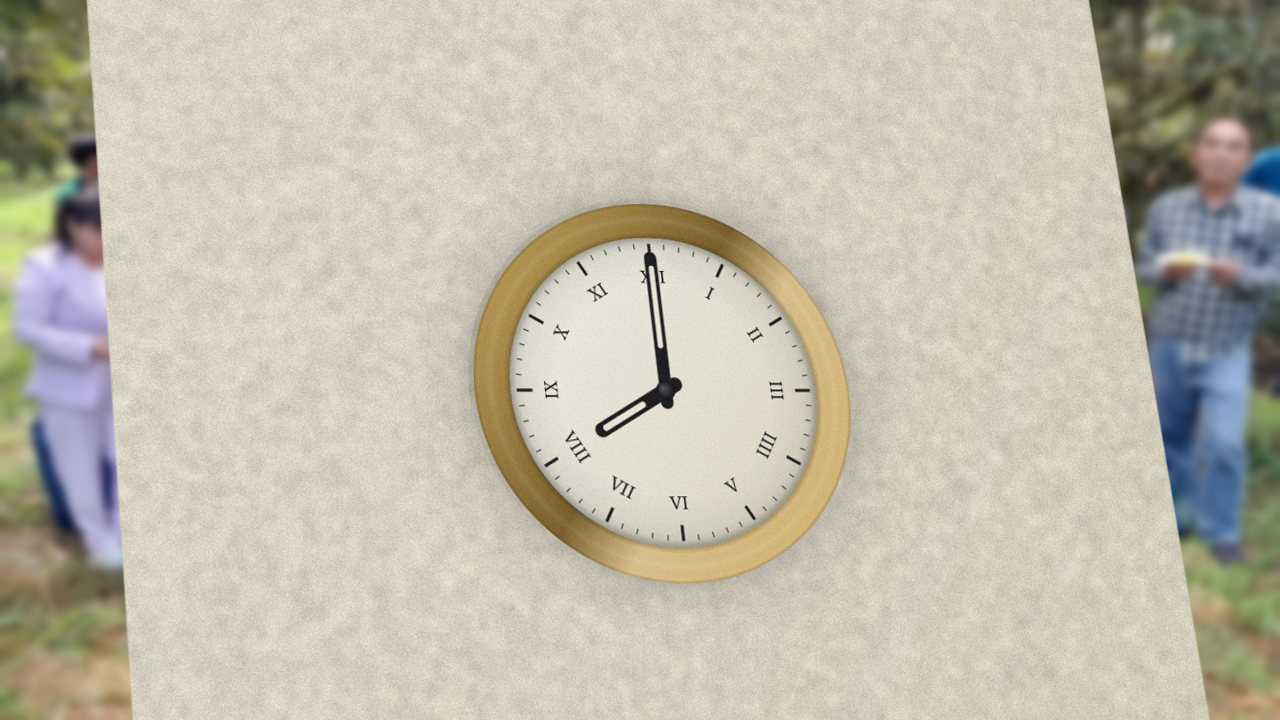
8.00
